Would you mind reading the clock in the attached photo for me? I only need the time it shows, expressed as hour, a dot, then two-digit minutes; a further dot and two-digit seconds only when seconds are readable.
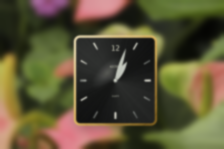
1.03
